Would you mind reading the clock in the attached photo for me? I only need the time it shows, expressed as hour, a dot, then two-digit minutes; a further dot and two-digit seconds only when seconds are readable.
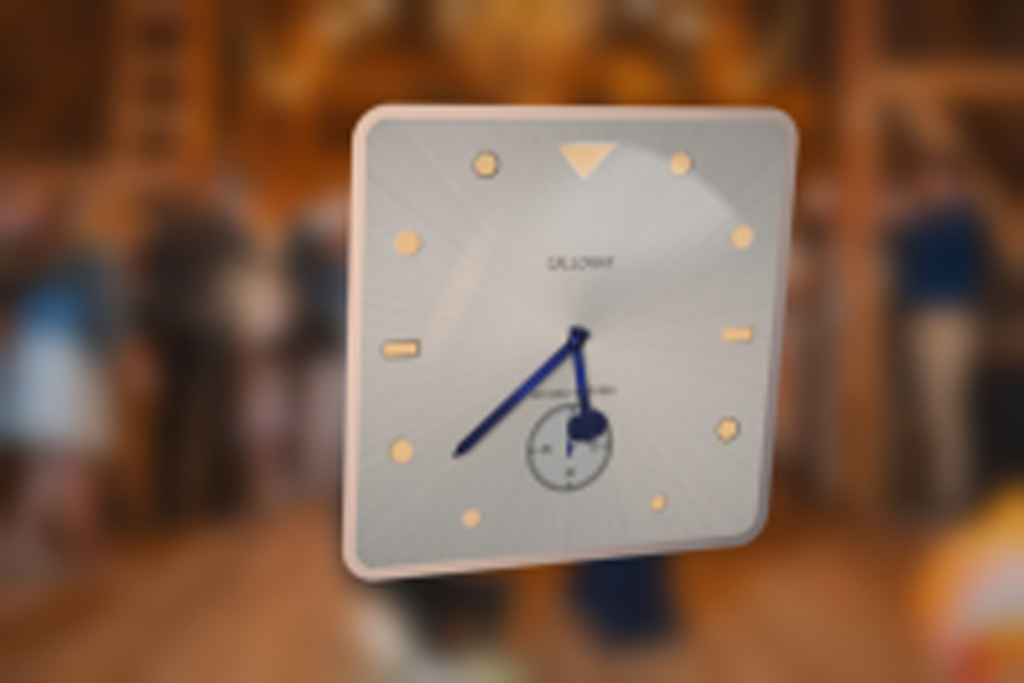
5.38
